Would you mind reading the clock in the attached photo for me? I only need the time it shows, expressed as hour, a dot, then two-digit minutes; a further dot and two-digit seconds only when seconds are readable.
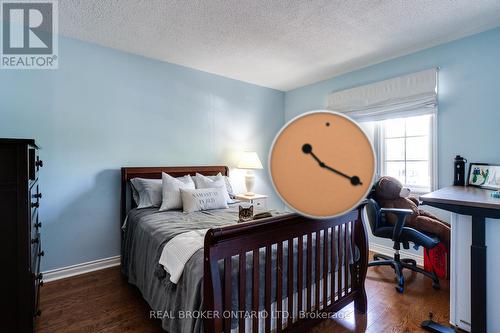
10.18
